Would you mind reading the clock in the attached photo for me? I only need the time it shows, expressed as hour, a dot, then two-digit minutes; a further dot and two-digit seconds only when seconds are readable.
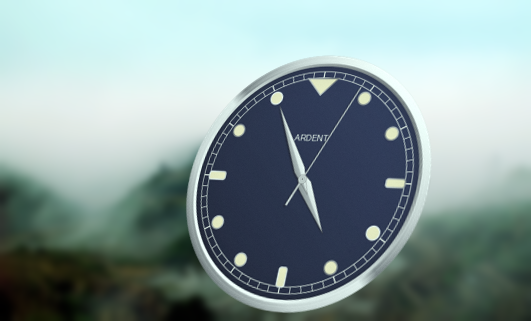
4.55.04
